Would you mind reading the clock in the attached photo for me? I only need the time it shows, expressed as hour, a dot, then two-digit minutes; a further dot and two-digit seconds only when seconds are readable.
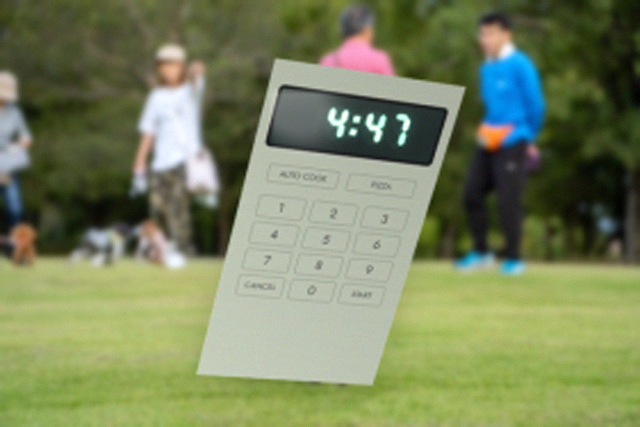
4.47
